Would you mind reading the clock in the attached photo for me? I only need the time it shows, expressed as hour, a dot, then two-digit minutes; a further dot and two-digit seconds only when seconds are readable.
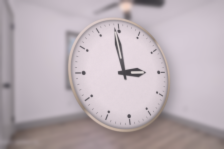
2.59
